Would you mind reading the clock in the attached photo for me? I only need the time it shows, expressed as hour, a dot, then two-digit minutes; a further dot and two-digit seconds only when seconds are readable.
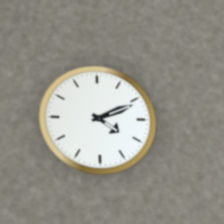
4.11
